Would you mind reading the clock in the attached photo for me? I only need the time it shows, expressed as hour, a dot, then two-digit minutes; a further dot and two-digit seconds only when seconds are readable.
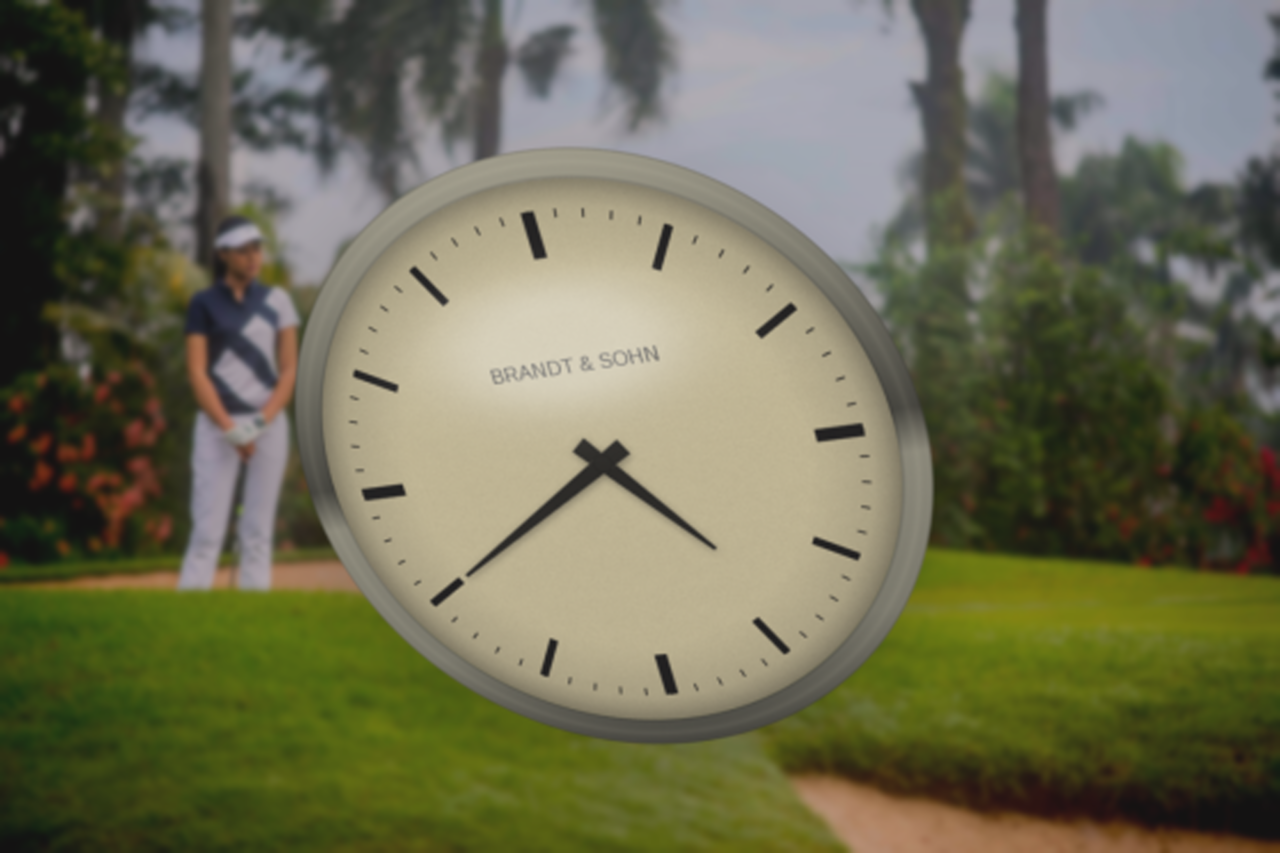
4.40
